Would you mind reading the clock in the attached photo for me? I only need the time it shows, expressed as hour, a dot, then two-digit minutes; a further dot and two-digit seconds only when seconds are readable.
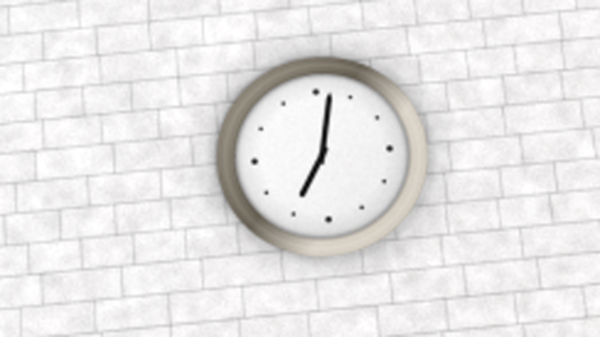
7.02
